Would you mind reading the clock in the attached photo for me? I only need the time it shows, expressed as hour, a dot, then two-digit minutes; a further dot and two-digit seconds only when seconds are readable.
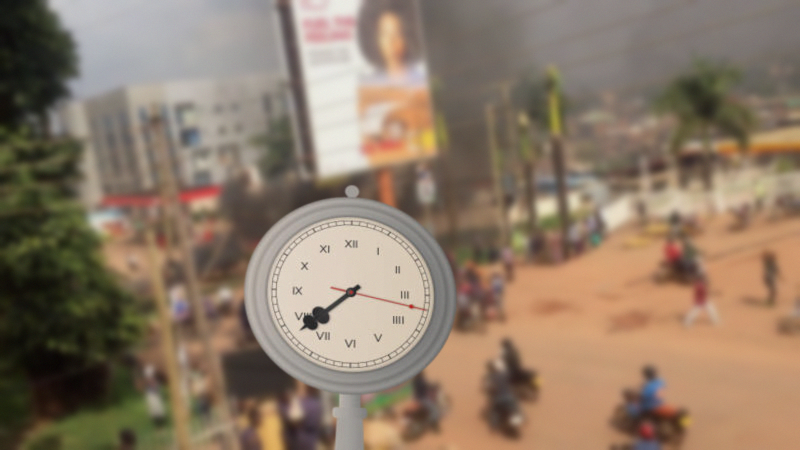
7.38.17
